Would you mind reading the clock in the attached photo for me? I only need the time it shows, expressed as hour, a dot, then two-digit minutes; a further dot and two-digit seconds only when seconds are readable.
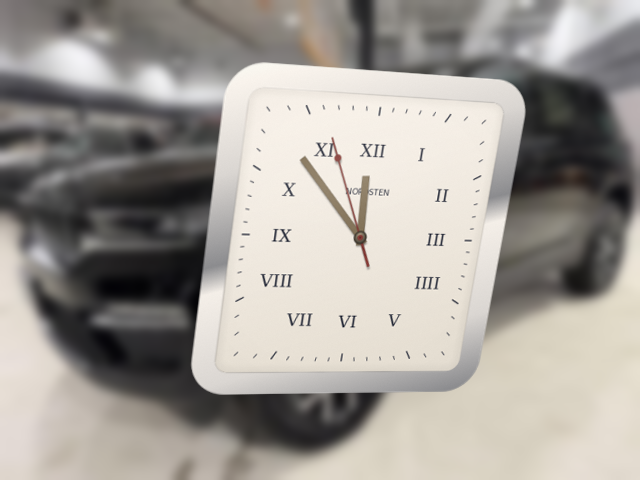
11.52.56
